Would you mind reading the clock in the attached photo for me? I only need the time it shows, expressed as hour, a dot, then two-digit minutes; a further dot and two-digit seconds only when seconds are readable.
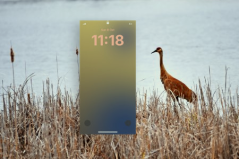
11.18
